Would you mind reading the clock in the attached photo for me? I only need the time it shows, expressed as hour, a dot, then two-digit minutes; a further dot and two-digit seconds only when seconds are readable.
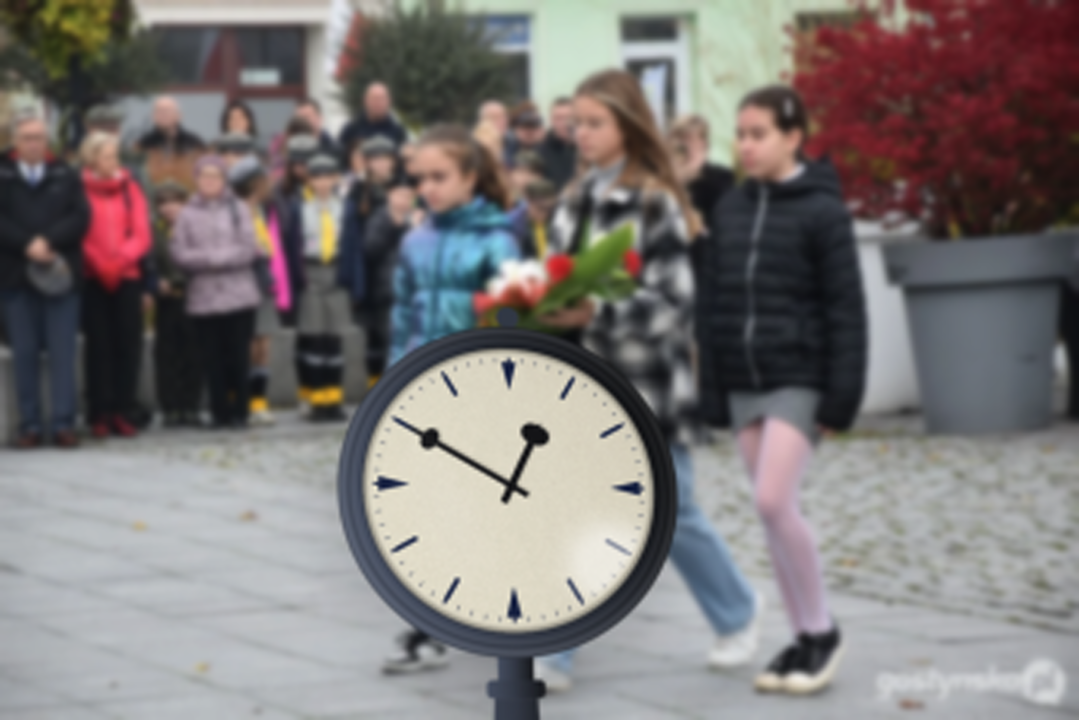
12.50
